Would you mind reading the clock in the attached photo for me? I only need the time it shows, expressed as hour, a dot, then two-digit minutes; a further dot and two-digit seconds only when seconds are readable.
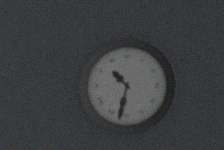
10.32
